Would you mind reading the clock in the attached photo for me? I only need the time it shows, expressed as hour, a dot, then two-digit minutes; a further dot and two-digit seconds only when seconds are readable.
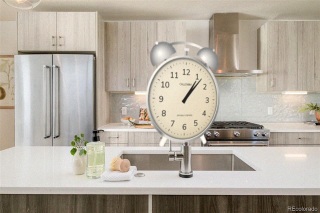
1.07
